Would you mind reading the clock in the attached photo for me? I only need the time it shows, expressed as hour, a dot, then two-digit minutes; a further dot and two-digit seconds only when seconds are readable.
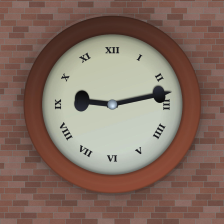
9.13
